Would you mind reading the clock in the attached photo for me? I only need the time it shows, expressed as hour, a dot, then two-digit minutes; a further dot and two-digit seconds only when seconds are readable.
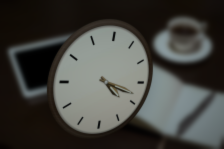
4.18
